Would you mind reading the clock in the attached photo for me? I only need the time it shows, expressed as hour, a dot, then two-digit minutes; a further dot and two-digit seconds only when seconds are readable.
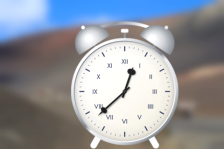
12.38
